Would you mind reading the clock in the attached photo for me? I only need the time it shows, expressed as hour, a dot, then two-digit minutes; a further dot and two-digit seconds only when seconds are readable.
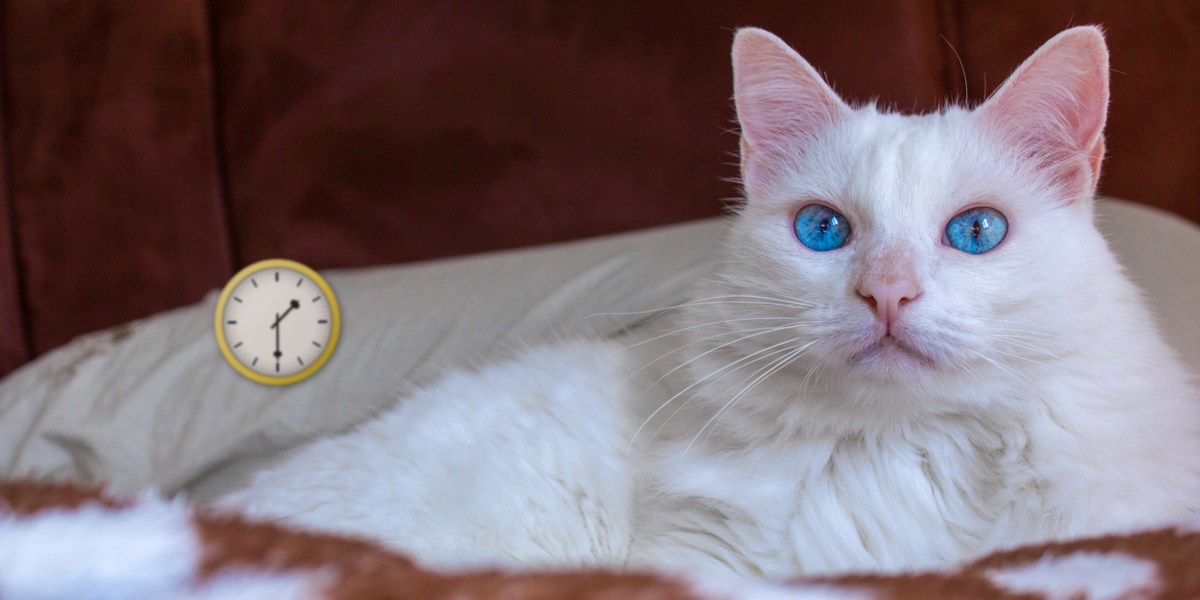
1.30
